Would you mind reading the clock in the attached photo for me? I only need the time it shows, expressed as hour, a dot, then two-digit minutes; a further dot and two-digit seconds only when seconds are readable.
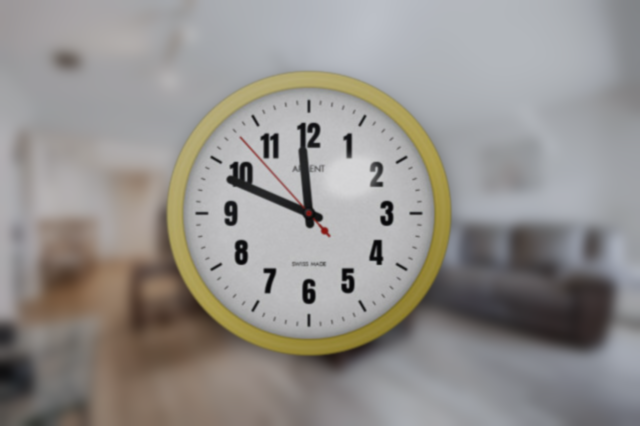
11.48.53
